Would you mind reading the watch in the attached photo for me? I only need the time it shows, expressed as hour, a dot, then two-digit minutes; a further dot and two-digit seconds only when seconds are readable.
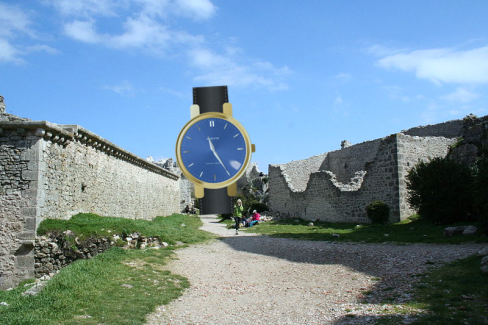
11.25
